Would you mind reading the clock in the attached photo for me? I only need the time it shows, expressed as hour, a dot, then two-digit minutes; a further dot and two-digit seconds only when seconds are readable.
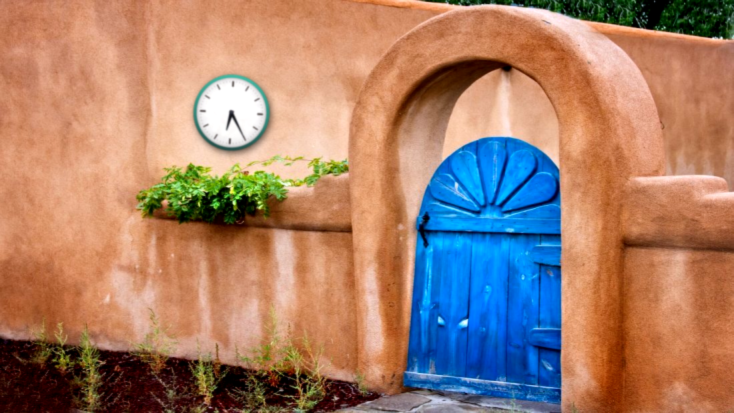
6.25
